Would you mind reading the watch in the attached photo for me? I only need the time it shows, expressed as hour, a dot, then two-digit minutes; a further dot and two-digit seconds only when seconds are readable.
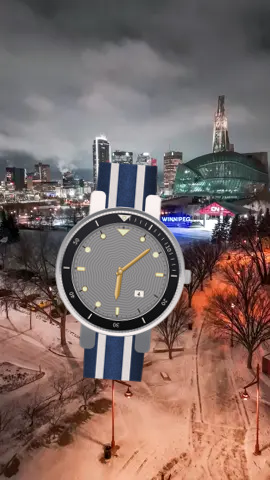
6.08
